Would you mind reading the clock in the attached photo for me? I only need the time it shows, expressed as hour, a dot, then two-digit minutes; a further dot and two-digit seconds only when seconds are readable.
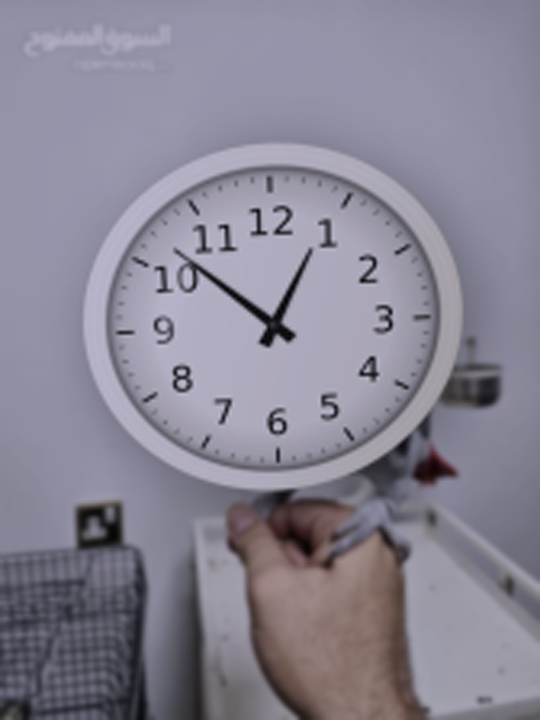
12.52
